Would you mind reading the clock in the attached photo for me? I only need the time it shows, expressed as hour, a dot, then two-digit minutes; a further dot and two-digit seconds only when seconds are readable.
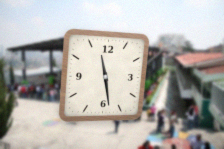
11.28
